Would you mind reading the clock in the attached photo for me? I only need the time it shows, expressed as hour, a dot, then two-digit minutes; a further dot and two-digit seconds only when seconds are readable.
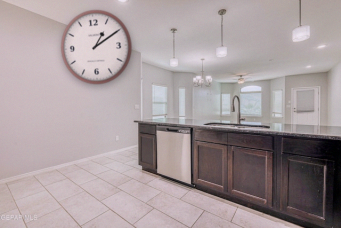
1.10
